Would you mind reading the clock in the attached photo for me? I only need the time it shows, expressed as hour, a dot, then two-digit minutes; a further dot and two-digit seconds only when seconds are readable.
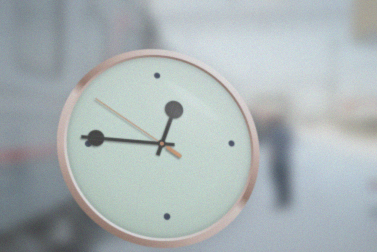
12.45.51
